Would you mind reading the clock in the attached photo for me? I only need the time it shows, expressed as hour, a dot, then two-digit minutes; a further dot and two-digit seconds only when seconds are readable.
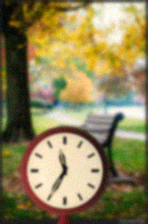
11.35
